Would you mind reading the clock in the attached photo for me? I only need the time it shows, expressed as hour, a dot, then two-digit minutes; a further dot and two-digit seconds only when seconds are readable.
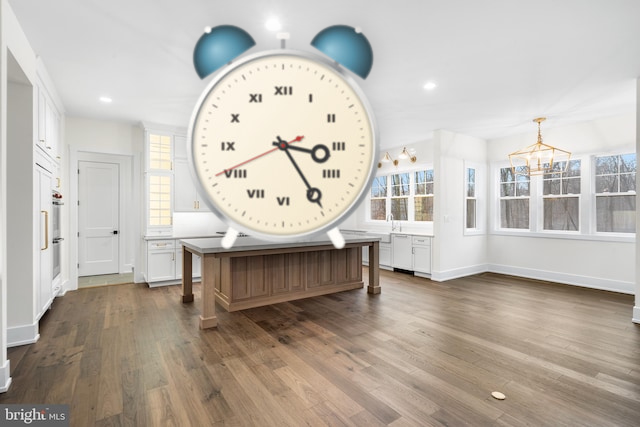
3.24.41
